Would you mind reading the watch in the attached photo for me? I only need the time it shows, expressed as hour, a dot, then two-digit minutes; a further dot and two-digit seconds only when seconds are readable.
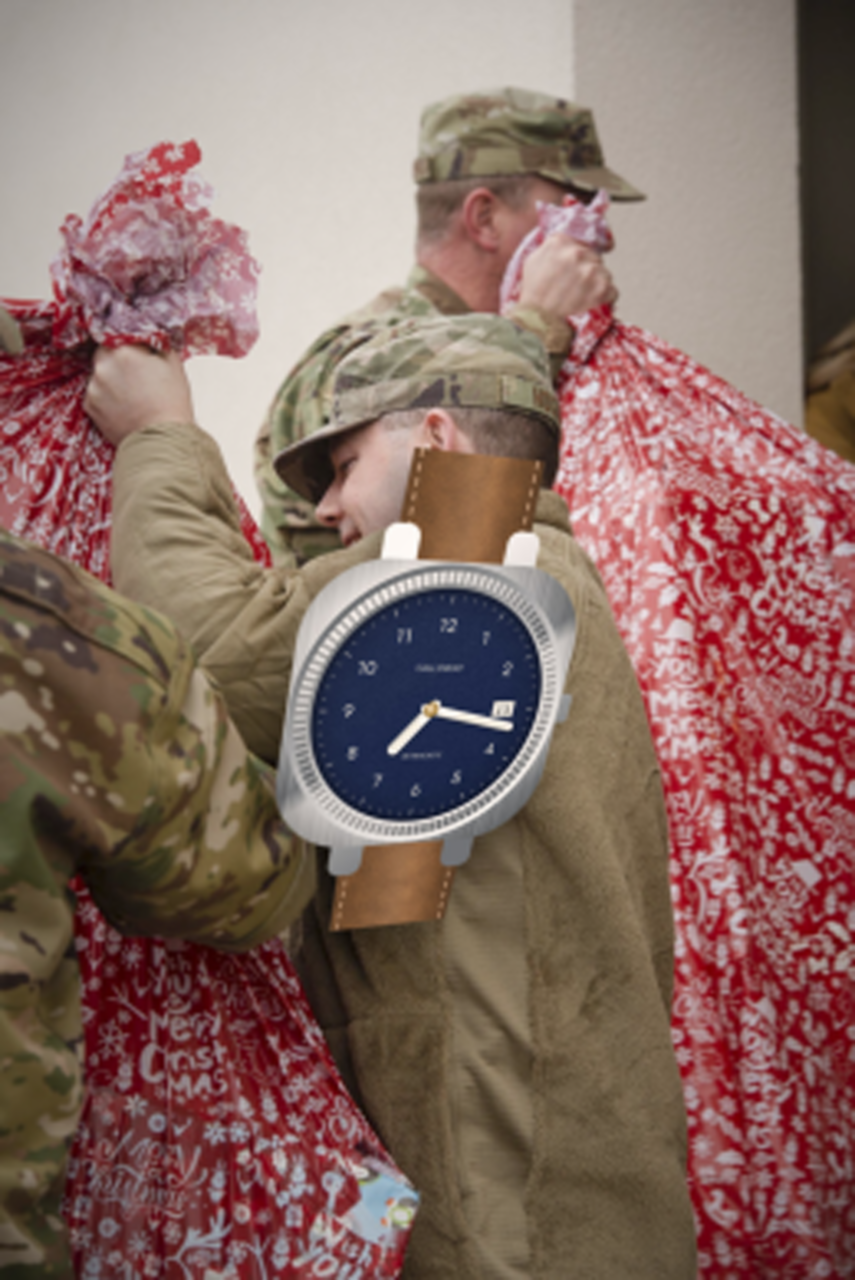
7.17
